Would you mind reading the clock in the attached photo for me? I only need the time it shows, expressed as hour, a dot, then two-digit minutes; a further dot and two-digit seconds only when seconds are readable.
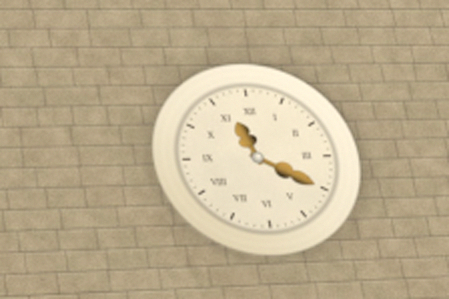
11.20
